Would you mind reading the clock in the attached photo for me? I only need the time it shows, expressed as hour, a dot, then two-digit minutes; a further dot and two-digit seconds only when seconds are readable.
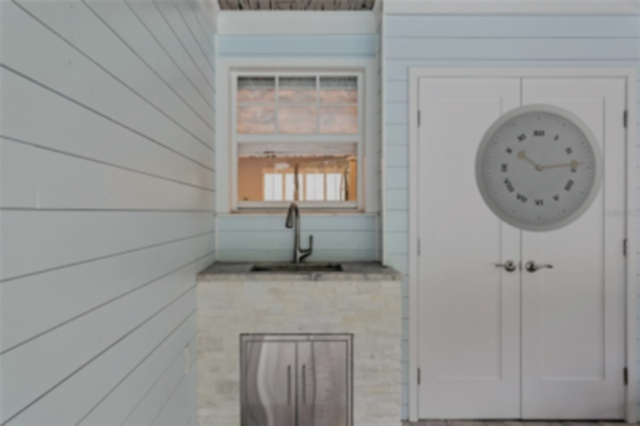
10.14
